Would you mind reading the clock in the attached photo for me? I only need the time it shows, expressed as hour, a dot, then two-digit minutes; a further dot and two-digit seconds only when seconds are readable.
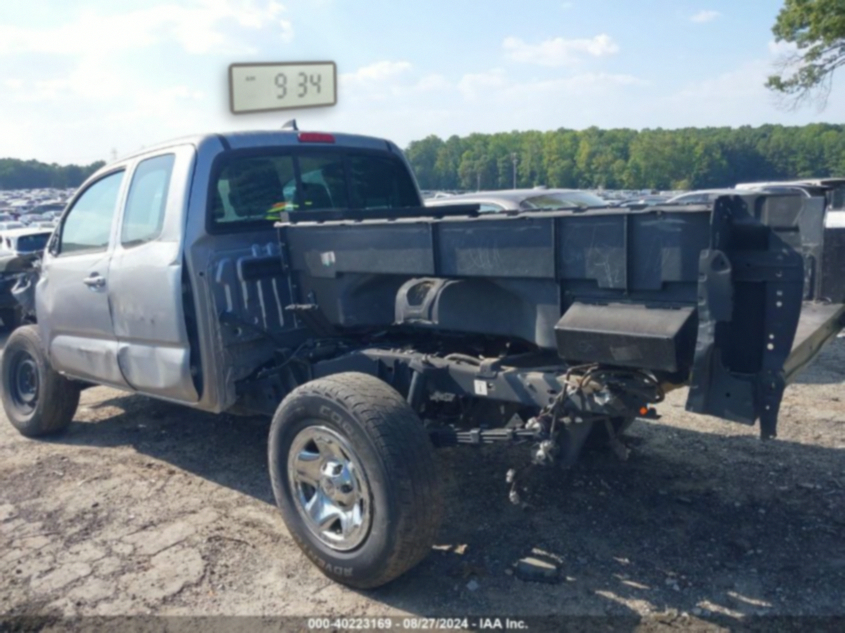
9.34
